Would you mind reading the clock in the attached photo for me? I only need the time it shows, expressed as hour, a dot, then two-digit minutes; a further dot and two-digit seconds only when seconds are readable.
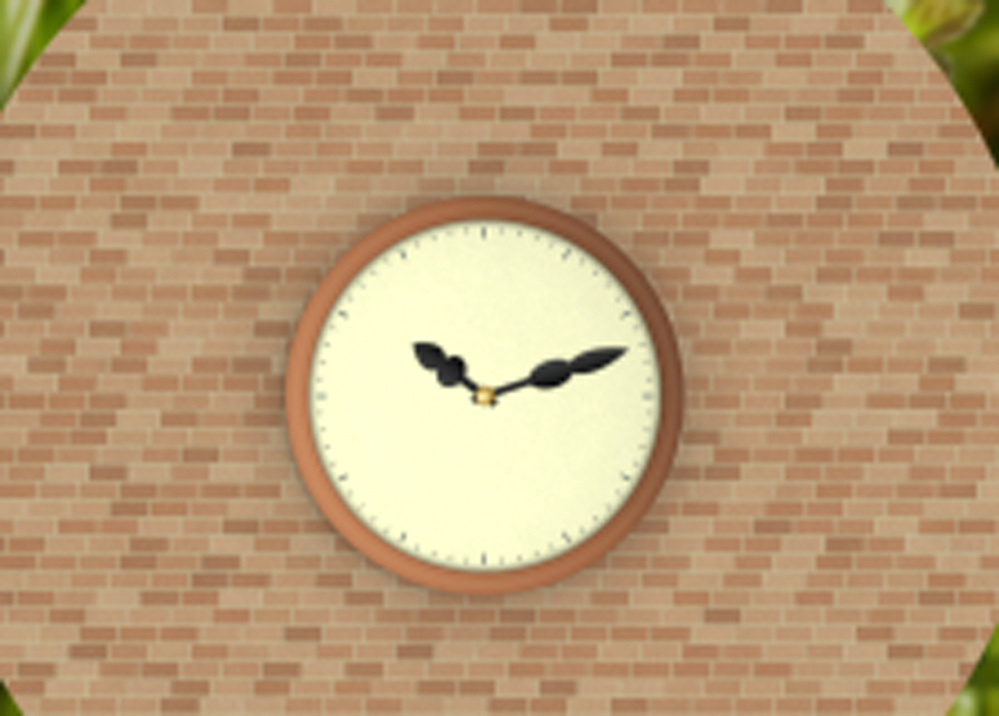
10.12
